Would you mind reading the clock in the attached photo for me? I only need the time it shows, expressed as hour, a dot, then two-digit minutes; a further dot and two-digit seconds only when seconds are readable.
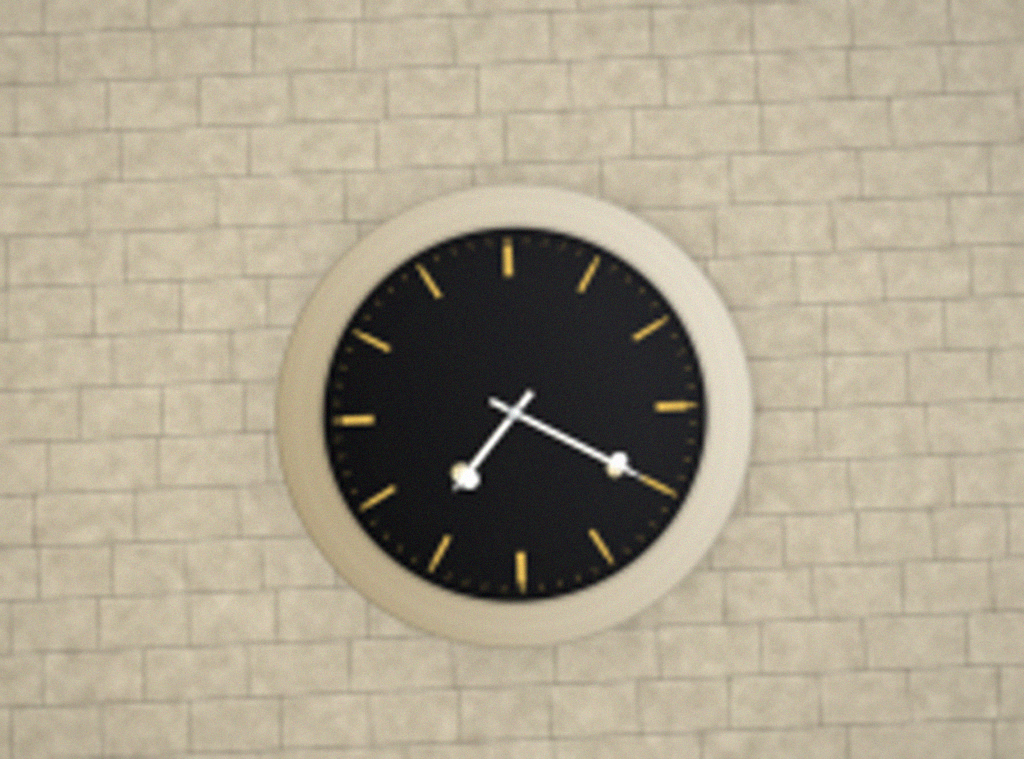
7.20
